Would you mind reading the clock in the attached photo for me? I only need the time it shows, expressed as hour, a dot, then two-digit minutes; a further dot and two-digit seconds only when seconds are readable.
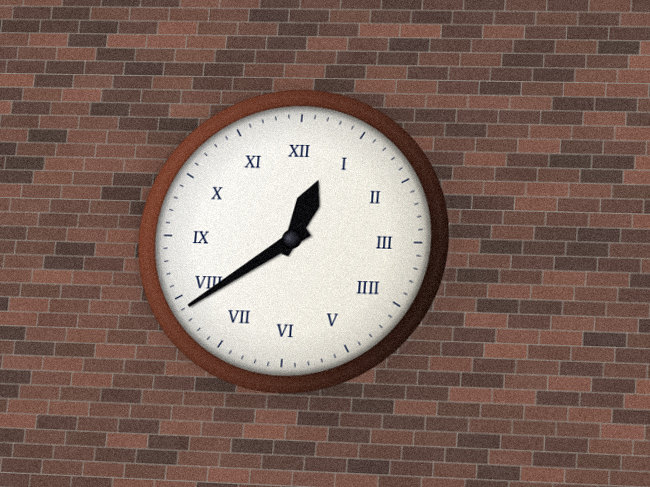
12.39
